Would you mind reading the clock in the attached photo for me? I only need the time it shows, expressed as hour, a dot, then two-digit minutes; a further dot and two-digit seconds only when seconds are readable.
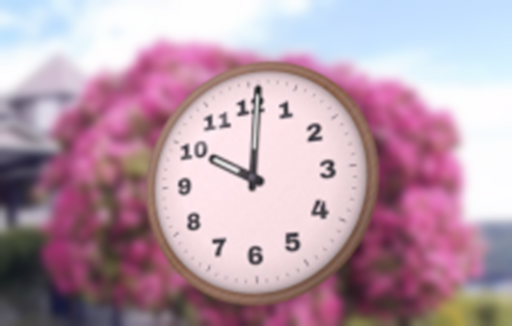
10.01
